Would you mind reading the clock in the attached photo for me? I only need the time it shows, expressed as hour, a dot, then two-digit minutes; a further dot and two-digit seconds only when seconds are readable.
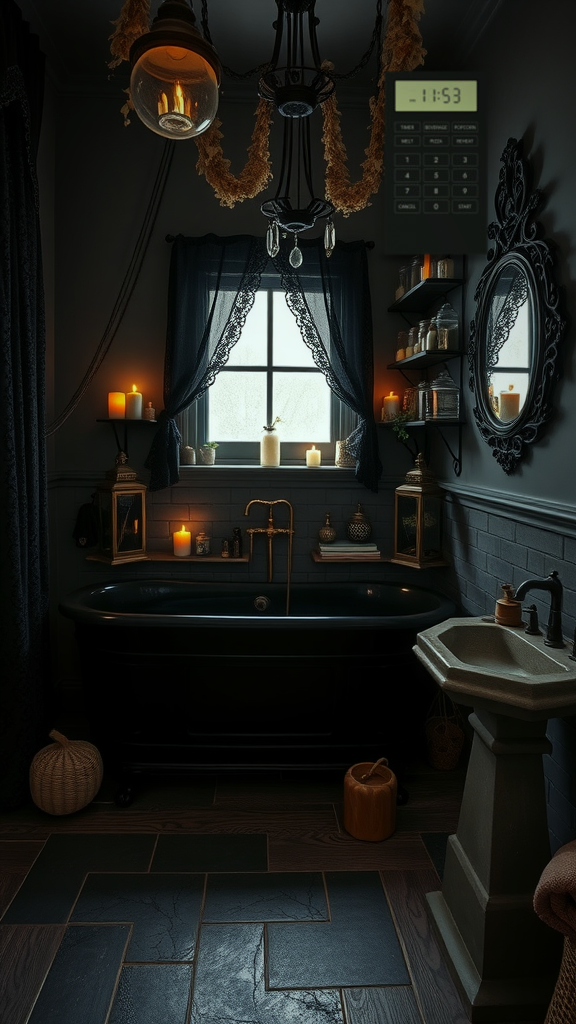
11.53
